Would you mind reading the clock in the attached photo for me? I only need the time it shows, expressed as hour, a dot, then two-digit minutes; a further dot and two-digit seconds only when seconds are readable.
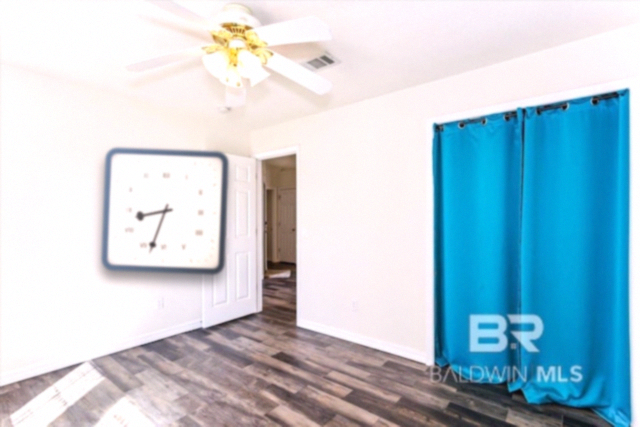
8.33
